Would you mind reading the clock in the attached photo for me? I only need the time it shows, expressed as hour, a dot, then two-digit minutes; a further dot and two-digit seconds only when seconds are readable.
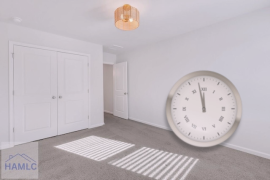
11.58
